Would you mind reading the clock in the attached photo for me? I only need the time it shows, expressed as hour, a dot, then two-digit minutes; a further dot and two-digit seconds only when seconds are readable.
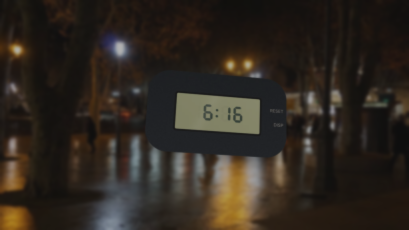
6.16
